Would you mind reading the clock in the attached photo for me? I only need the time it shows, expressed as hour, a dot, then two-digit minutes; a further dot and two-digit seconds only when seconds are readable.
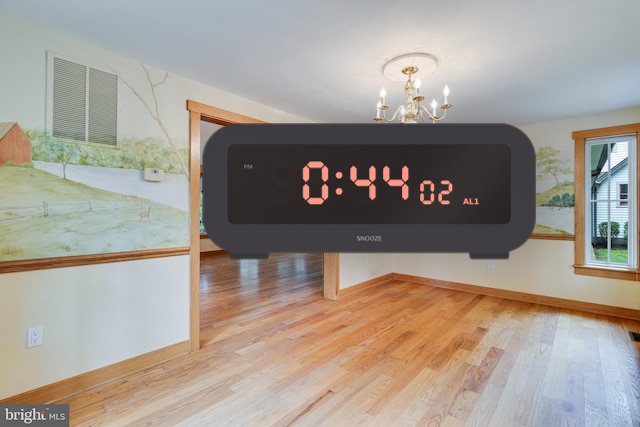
0.44.02
